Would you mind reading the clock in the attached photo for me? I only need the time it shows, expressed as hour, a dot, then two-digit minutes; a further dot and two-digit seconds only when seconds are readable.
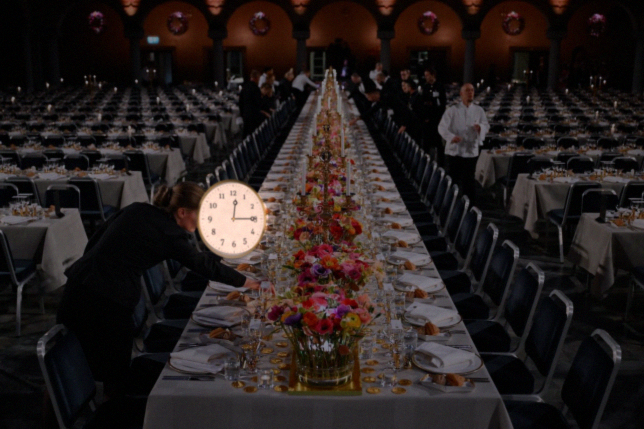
12.15
